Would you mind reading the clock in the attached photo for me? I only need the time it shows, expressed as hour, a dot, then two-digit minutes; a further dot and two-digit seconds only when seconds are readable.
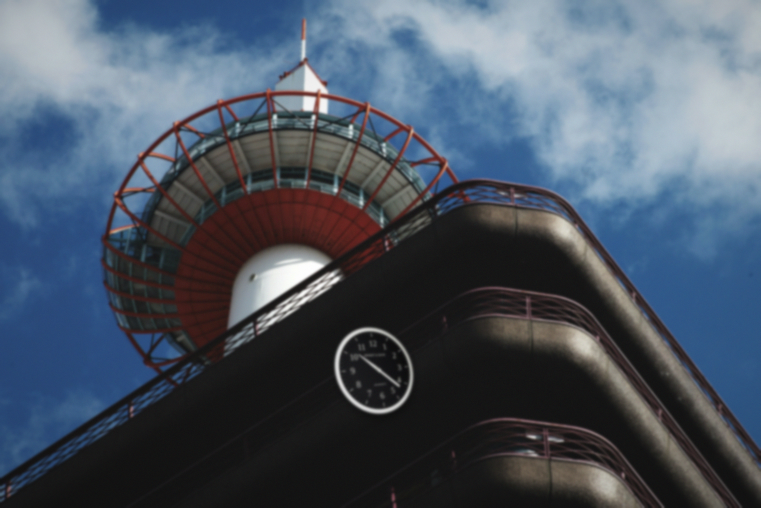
10.22
